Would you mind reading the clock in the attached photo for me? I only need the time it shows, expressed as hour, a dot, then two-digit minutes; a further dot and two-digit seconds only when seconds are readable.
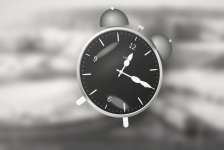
12.15
